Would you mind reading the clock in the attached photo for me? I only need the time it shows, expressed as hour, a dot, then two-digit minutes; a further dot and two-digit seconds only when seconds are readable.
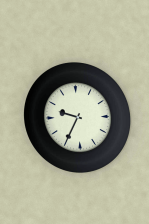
9.35
